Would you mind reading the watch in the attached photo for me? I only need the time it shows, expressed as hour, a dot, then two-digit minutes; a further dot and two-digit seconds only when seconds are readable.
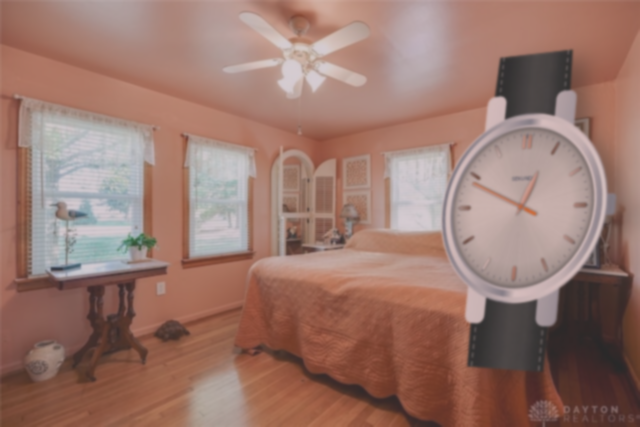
12.48.49
